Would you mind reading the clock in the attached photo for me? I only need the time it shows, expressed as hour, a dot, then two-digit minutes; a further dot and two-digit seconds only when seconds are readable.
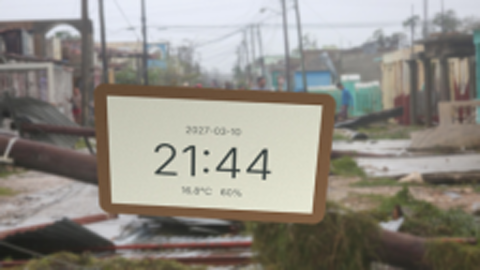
21.44
